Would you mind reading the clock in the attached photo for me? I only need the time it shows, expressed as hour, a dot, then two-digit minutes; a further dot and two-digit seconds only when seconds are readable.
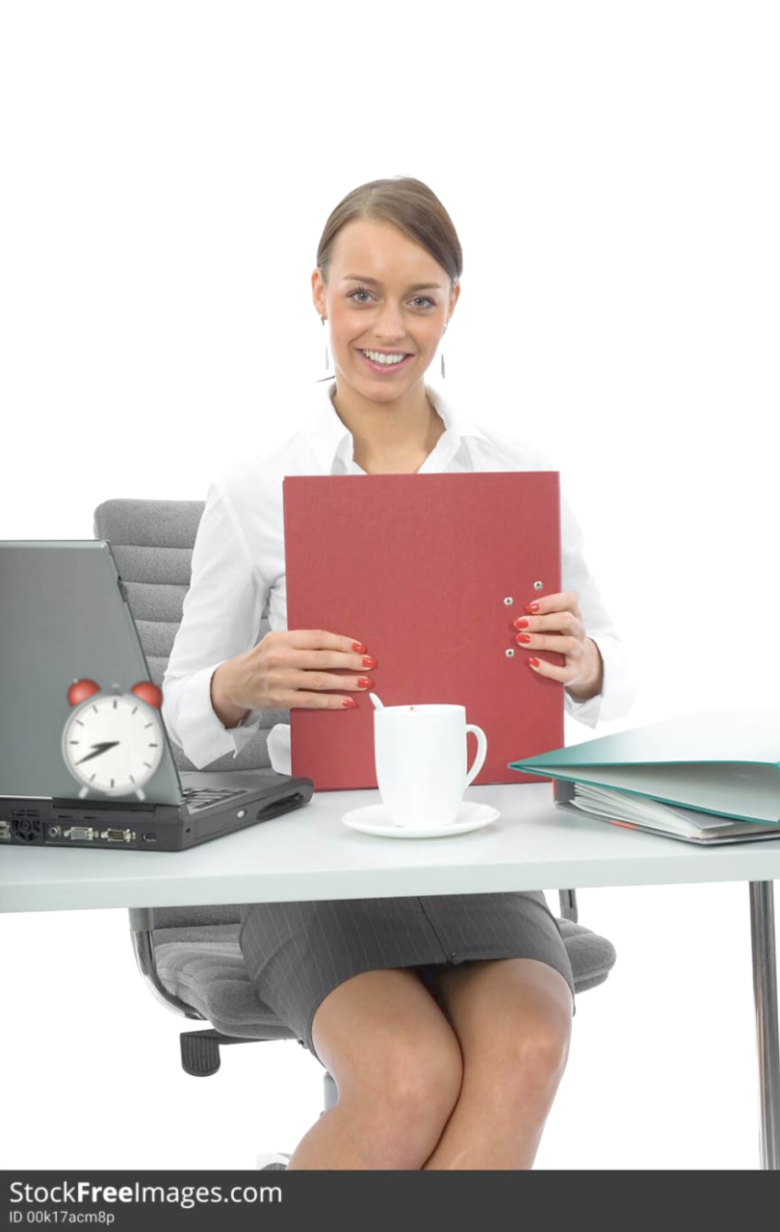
8.40
